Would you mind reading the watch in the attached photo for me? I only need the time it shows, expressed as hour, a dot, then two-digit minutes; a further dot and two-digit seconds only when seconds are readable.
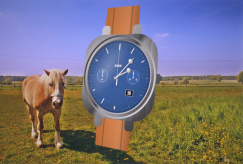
2.07
